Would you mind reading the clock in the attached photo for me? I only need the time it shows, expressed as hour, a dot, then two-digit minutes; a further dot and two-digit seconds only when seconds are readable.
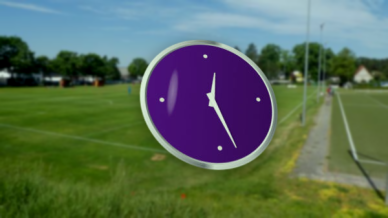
12.27
